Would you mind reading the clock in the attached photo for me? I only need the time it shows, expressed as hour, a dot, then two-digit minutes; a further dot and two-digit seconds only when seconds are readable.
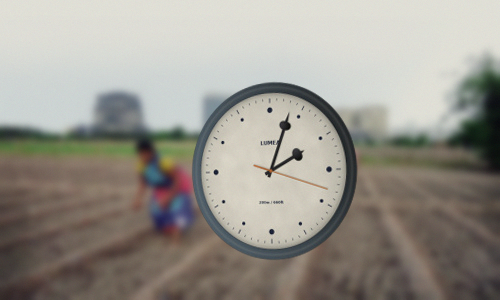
2.03.18
